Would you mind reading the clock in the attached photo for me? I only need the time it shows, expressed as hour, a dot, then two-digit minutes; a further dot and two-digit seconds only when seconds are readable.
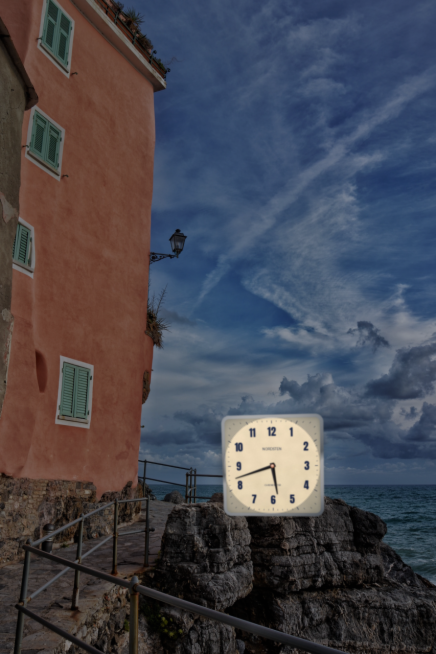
5.42
